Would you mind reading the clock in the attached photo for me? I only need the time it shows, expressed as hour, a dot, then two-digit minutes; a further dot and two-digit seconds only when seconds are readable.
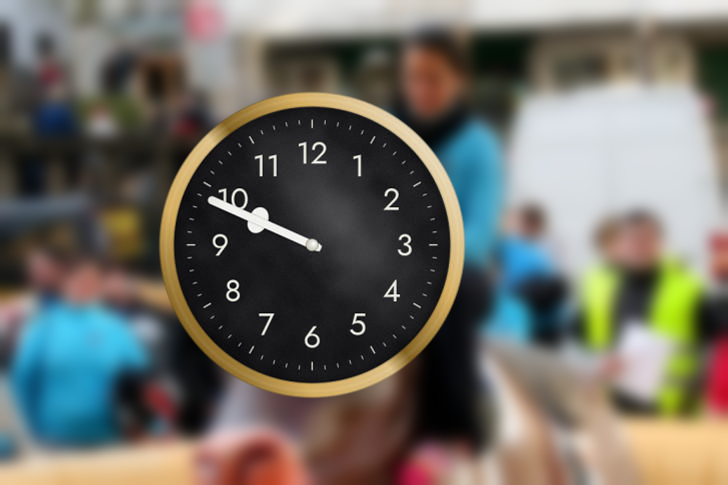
9.49
